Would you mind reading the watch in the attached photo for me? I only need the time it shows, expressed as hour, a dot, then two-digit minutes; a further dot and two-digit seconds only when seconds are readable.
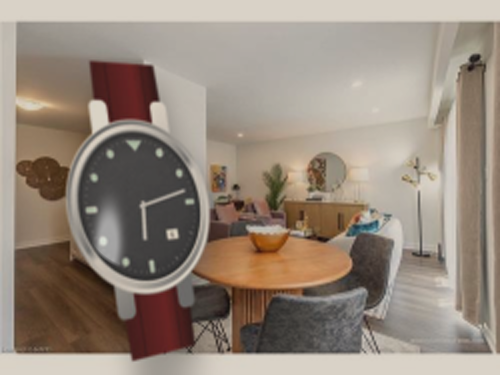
6.13
